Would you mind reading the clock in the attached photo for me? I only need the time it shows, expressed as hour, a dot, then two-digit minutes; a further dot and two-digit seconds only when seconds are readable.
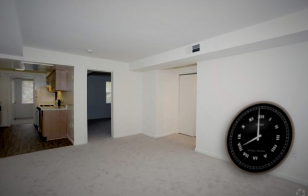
7.59
